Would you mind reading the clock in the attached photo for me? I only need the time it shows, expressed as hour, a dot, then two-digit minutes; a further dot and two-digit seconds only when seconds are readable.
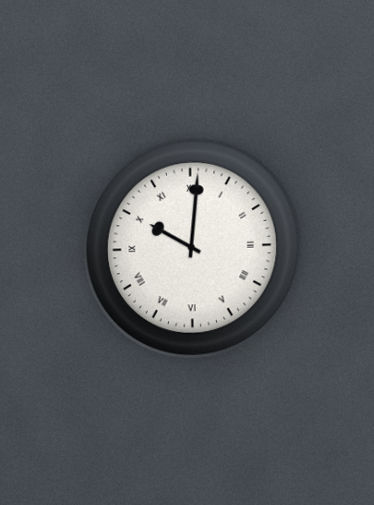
10.01
